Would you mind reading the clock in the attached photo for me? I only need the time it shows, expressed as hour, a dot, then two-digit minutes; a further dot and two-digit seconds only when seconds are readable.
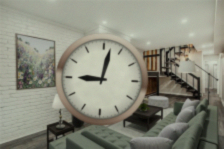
9.02
